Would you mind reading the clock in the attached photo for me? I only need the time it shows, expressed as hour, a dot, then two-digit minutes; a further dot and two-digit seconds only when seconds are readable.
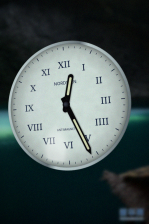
12.26
